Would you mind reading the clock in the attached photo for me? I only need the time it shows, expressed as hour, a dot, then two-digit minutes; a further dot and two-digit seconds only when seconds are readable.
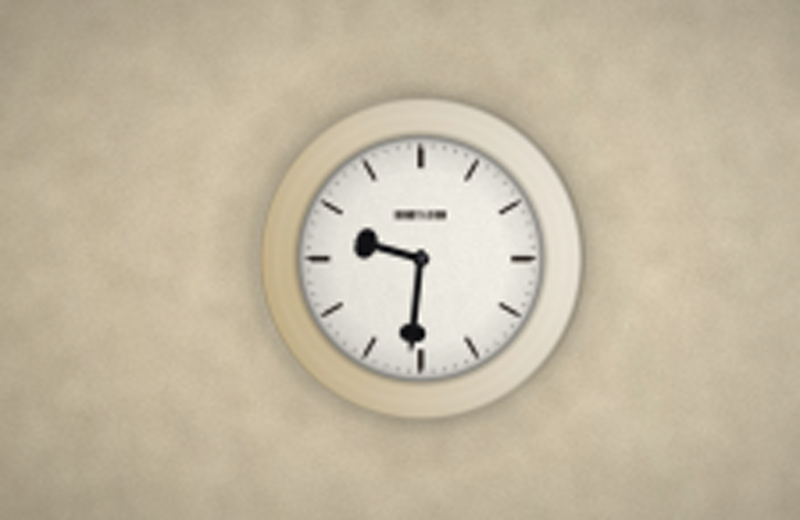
9.31
